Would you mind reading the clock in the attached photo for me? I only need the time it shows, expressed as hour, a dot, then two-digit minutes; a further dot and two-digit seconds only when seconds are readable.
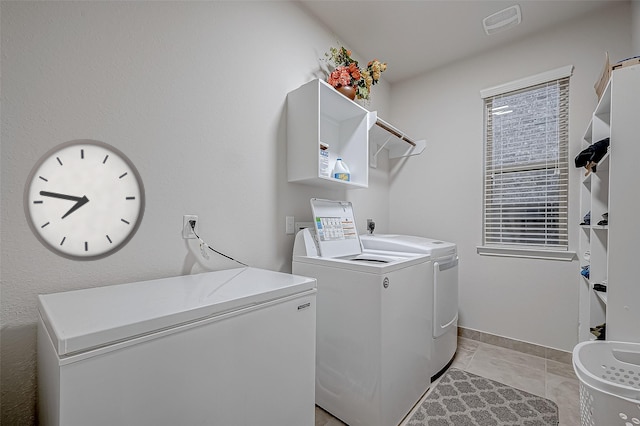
7.47
